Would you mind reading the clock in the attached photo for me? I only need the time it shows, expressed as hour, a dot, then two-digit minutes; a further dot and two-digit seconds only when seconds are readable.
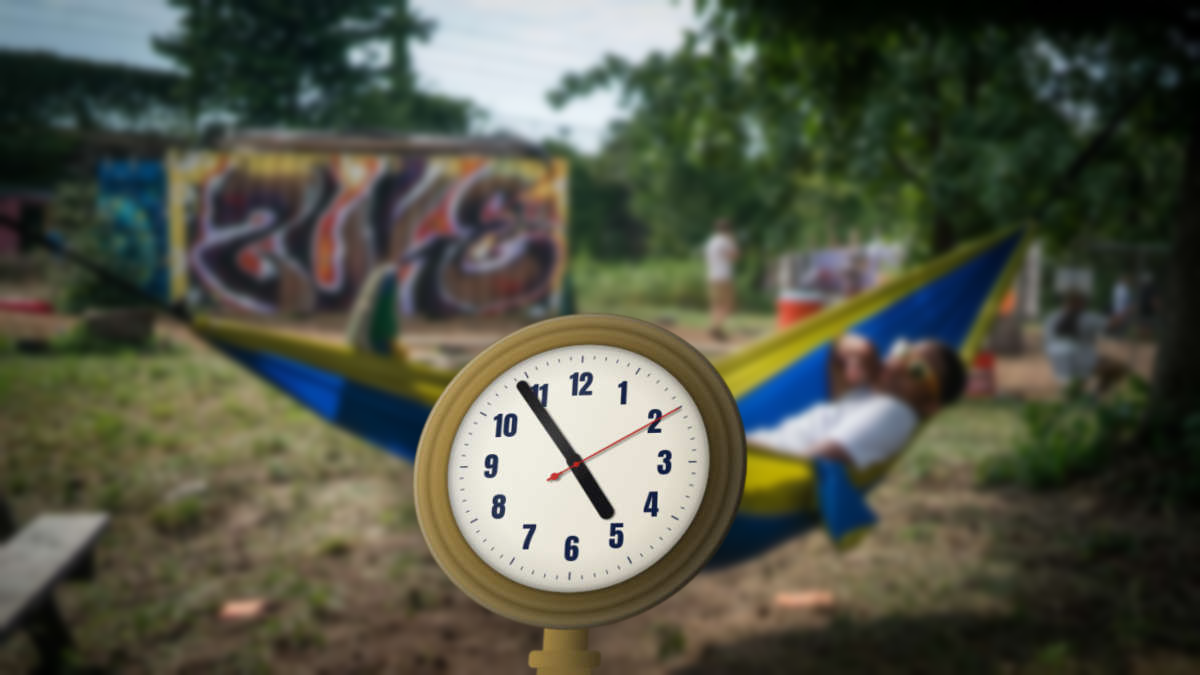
4.54.10
